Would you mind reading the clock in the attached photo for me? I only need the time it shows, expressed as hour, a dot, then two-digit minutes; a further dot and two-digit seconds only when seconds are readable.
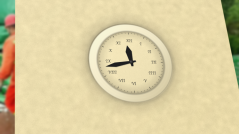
11.43
